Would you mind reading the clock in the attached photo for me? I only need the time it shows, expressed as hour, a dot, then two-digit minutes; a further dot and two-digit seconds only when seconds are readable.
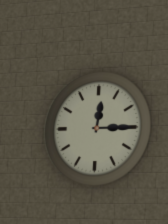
12.15
